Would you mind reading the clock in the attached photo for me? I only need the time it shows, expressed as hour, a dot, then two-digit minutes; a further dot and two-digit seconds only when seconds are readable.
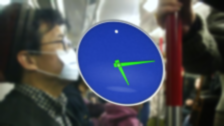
5.13
